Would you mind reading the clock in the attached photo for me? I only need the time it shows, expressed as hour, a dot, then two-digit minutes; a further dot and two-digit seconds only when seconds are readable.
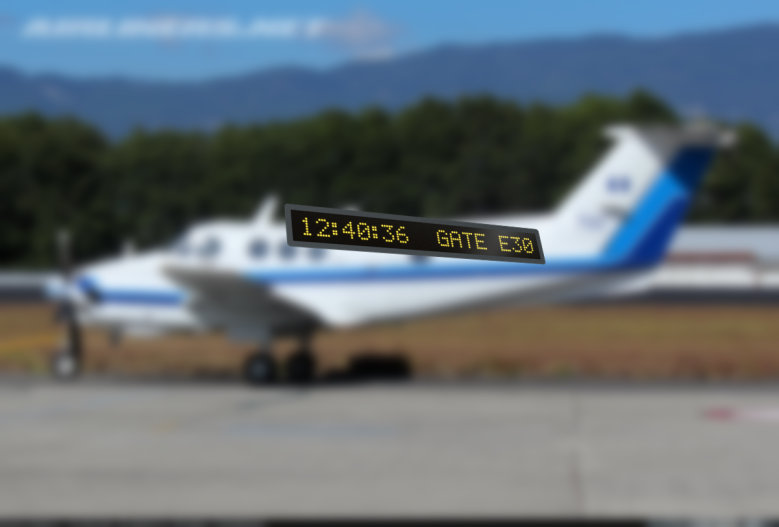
12.40.36
